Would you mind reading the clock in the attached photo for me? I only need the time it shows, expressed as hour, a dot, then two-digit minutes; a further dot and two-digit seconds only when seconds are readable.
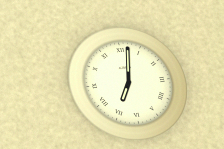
7.02
